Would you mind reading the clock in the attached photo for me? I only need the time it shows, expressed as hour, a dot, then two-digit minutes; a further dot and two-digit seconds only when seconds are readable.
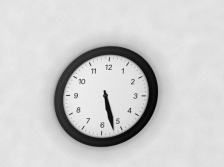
5.27
